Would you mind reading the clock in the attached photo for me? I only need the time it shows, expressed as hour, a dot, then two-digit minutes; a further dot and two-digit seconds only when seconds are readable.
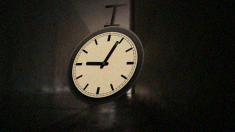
9.04
